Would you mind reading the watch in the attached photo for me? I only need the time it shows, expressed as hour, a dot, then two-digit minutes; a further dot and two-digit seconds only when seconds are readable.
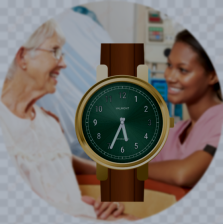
5.34
